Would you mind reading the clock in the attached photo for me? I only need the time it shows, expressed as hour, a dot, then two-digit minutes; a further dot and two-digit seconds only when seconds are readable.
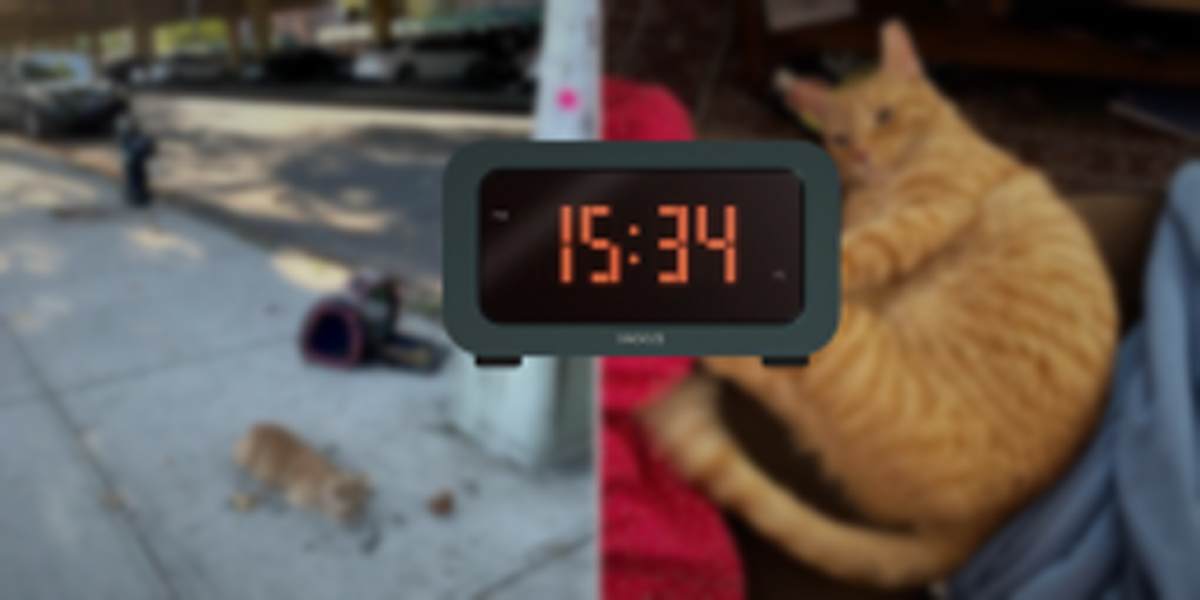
15.34
